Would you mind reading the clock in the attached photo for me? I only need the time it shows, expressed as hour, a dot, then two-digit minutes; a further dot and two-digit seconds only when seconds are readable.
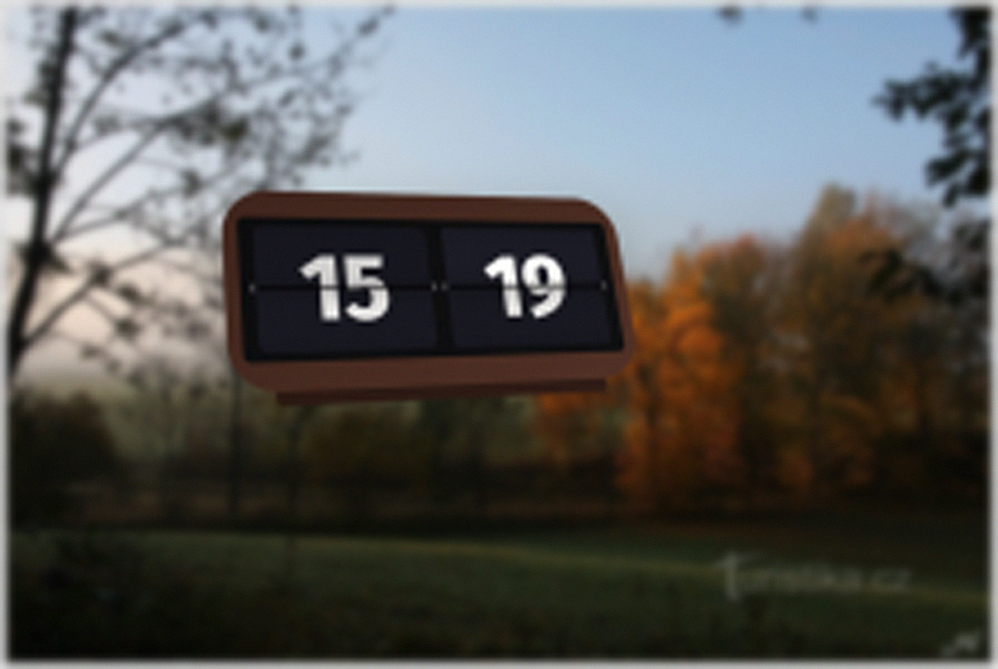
15.19
